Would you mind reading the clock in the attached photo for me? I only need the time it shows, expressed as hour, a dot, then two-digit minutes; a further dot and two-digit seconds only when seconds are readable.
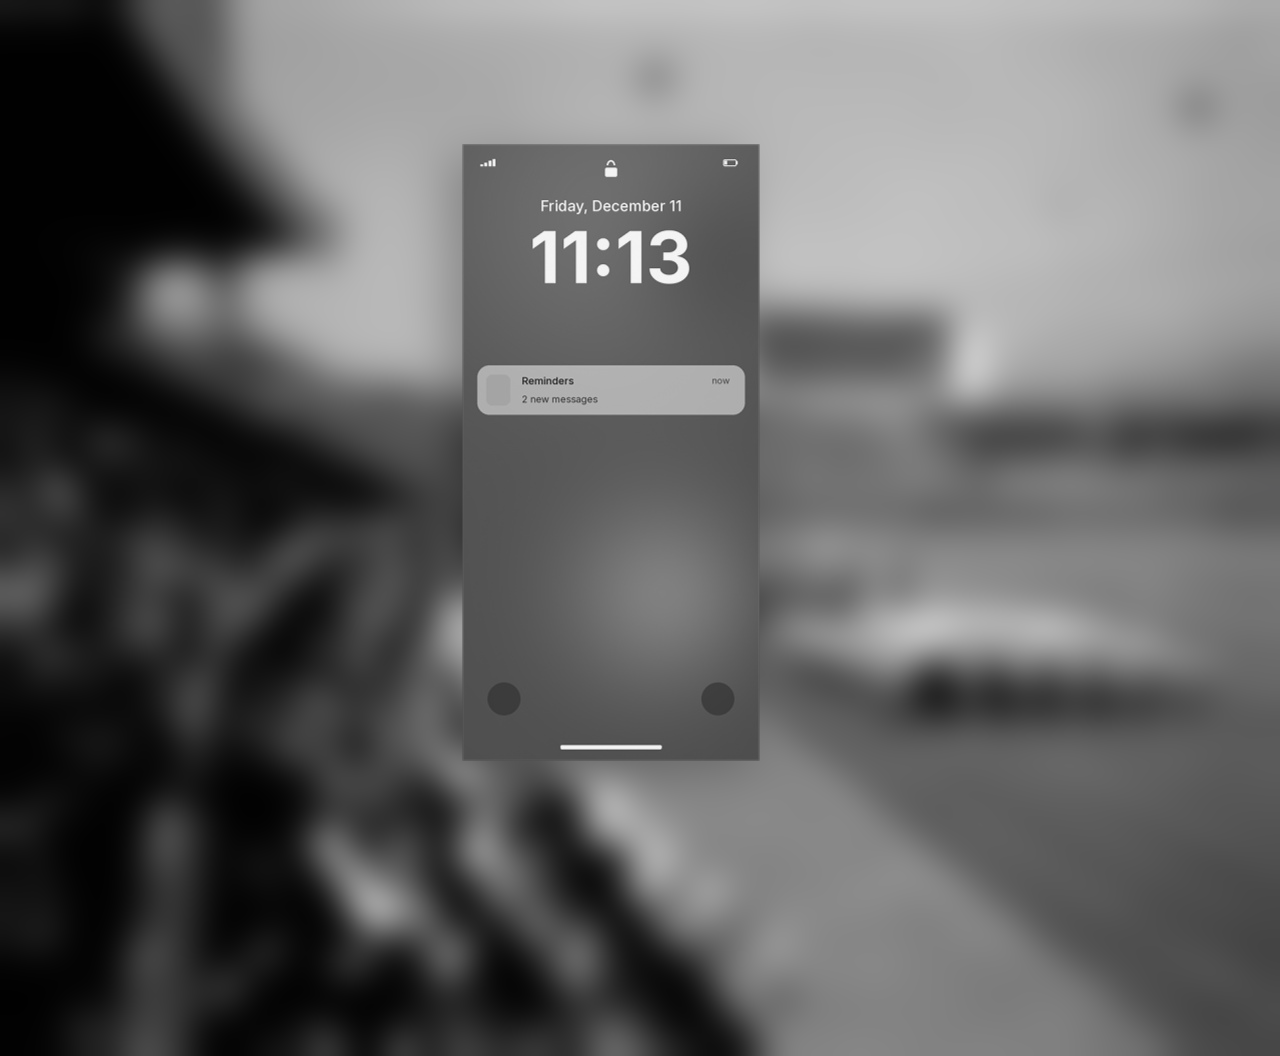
11.13
